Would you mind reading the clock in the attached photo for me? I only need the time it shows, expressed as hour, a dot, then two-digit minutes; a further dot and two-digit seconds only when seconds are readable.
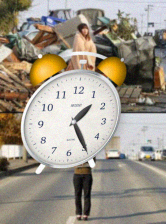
1.25
